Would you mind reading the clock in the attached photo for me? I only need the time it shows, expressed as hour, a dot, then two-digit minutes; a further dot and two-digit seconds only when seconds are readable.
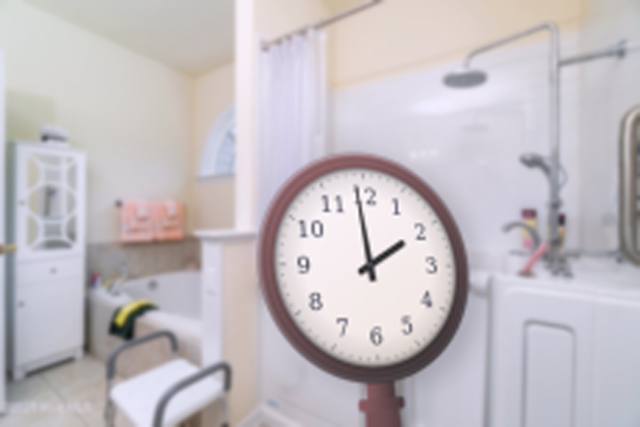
1.59
